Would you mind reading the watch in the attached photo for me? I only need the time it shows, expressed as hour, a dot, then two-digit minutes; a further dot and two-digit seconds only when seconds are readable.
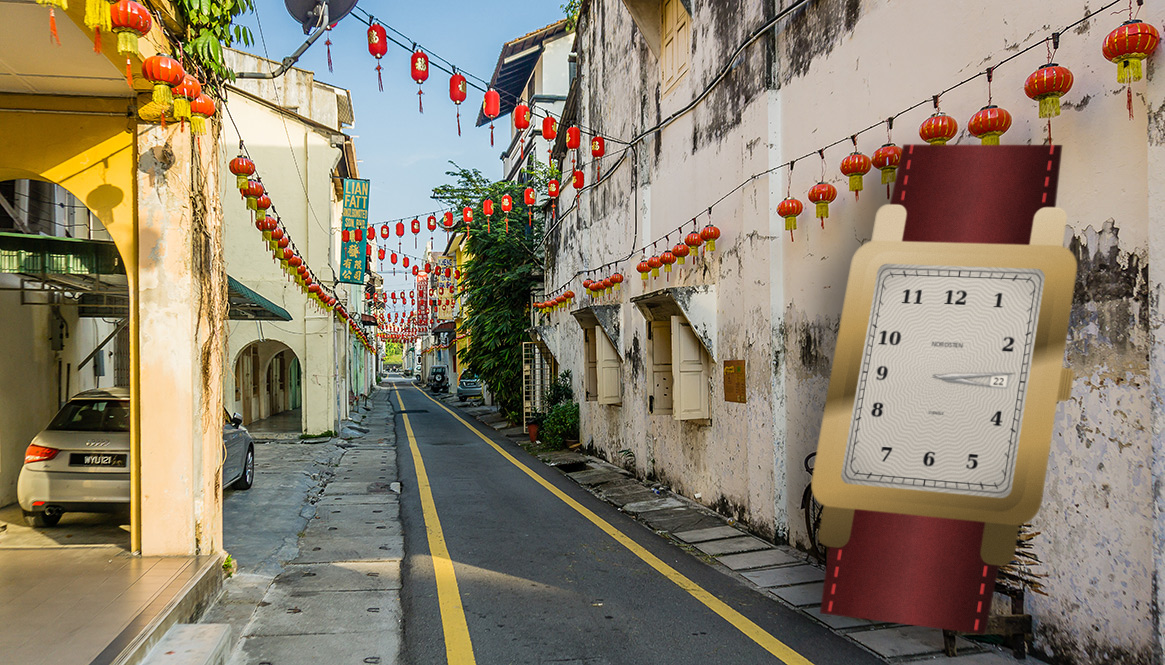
3.14
